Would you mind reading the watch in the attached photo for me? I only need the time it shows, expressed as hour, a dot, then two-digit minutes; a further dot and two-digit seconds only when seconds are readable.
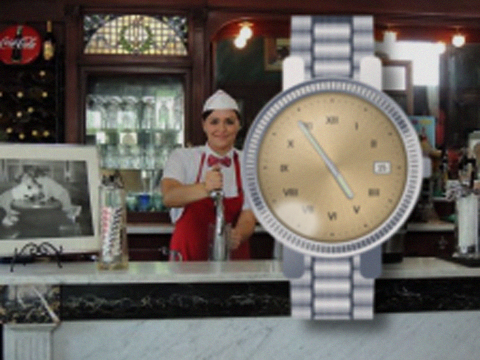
4.54
